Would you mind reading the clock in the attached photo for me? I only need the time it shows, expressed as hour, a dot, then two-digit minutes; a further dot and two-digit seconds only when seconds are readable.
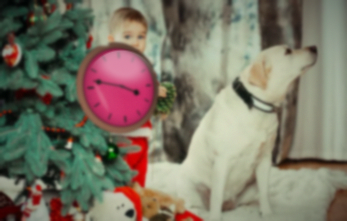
3.47
